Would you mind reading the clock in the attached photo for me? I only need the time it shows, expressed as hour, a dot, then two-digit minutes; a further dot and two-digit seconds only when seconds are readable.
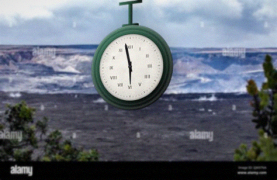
5.58
